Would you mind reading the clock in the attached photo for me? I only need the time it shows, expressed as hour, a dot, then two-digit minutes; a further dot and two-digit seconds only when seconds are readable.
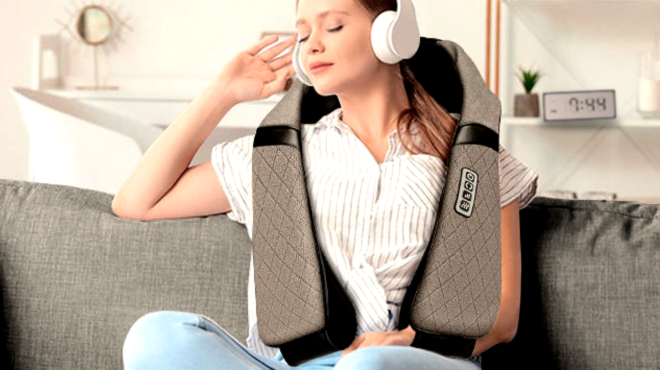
7.44
